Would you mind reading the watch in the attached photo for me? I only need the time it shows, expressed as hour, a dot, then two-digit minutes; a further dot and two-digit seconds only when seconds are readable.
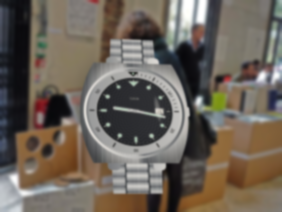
9.17
